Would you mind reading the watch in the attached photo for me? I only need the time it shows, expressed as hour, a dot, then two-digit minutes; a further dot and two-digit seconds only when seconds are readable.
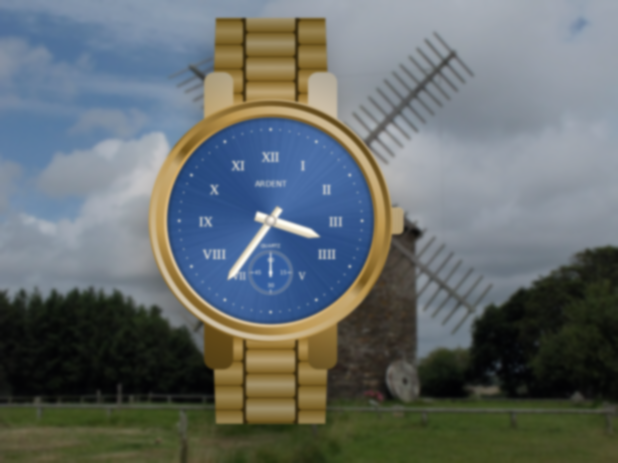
3.36
